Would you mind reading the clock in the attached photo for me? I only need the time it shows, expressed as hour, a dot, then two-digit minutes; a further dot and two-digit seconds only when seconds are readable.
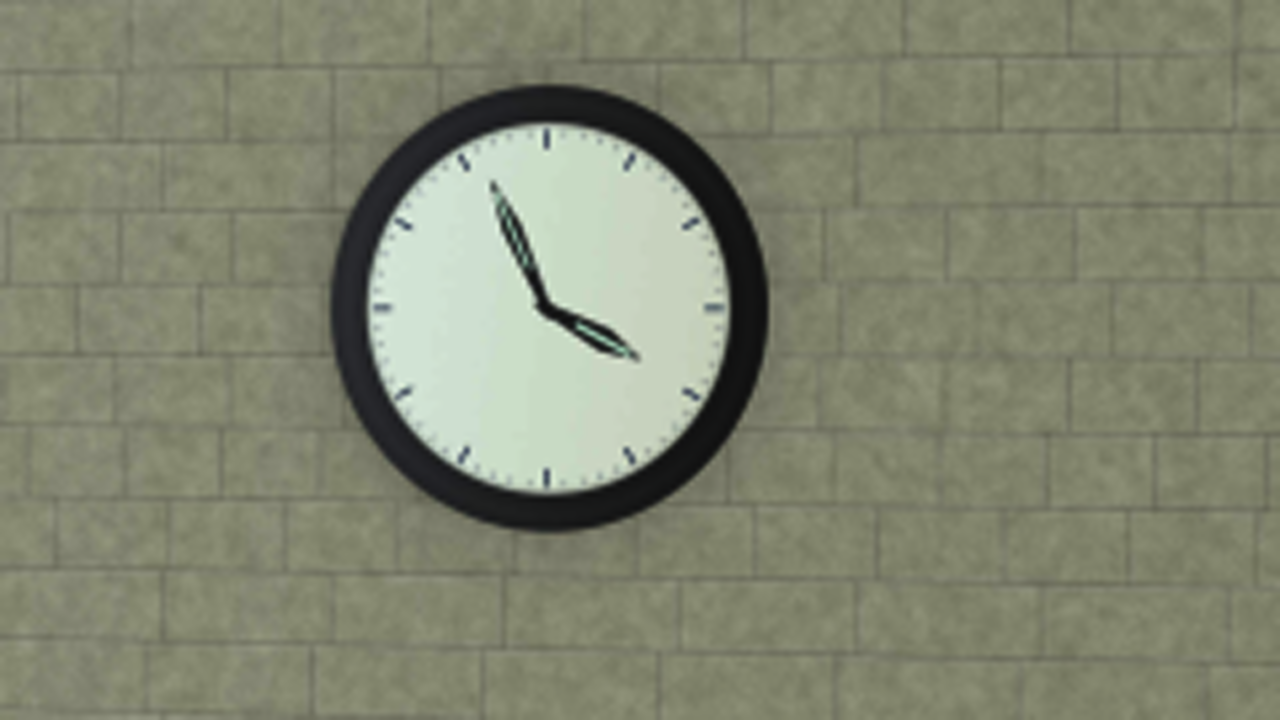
3.56
